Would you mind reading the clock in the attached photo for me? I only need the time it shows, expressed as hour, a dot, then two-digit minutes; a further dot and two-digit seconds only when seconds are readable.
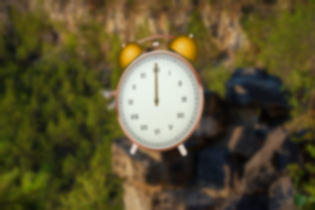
12.00
